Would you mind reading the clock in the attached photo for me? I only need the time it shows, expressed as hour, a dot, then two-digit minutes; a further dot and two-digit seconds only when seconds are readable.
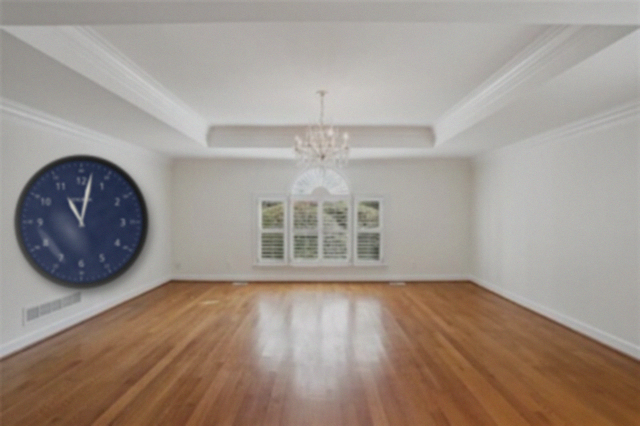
11.02
